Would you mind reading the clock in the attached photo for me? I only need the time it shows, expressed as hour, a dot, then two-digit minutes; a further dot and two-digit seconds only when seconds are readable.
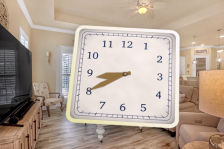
8.40
